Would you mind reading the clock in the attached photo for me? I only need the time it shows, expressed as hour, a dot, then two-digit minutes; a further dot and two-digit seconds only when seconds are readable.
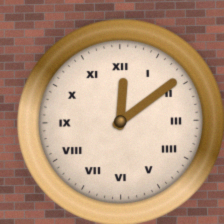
12.09
